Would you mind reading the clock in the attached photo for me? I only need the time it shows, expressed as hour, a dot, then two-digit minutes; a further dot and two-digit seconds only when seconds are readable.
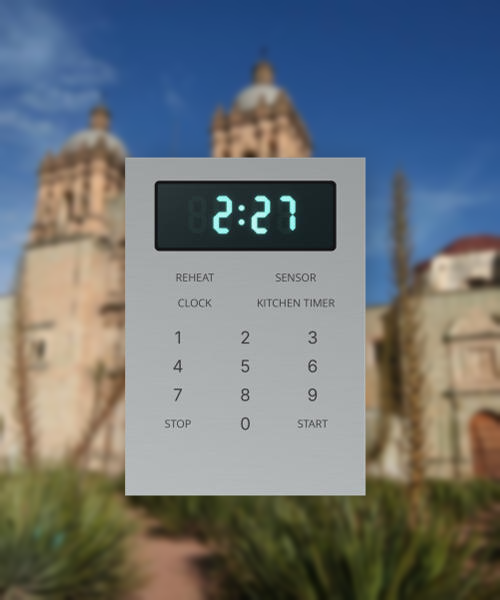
2.27
